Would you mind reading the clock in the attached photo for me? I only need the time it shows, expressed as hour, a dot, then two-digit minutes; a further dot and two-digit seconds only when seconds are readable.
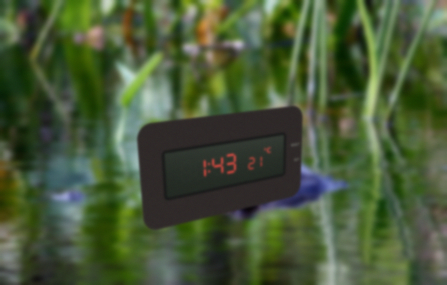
1.43
